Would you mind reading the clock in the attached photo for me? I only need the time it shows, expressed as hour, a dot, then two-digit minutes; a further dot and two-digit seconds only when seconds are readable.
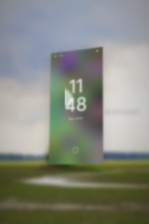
11.48
